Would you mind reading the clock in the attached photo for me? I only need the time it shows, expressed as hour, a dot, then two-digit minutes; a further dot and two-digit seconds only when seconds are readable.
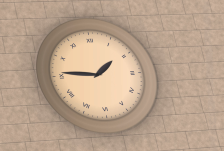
1.46
